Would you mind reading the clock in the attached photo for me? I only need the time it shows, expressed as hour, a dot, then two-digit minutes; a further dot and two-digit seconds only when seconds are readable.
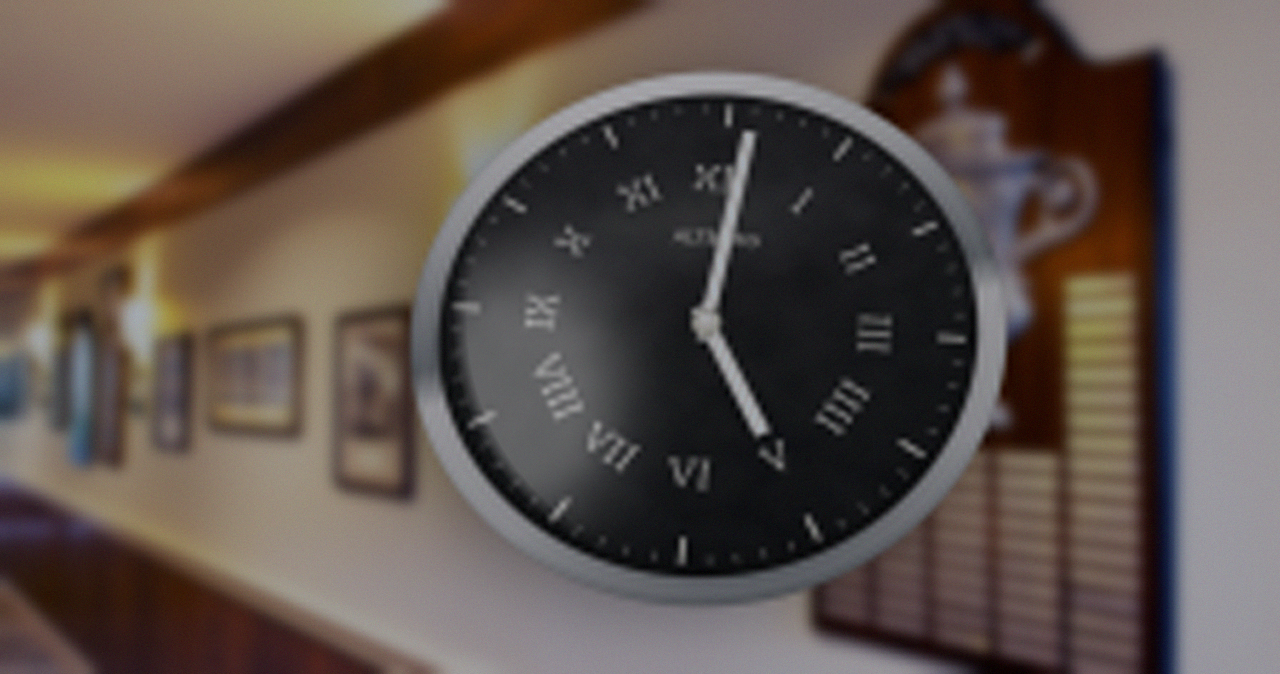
5.01
